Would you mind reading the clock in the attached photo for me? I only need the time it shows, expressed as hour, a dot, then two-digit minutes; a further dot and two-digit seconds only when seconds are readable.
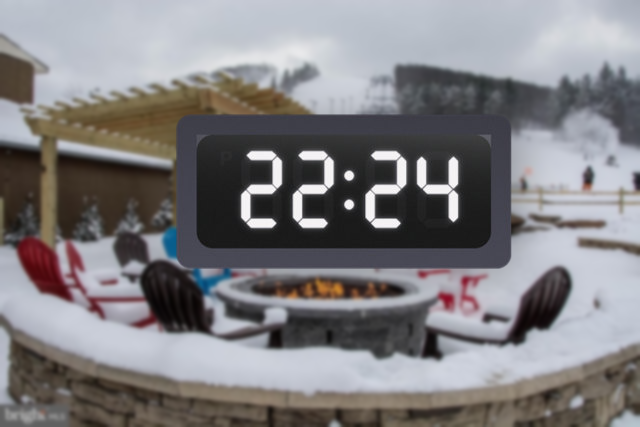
22.24
